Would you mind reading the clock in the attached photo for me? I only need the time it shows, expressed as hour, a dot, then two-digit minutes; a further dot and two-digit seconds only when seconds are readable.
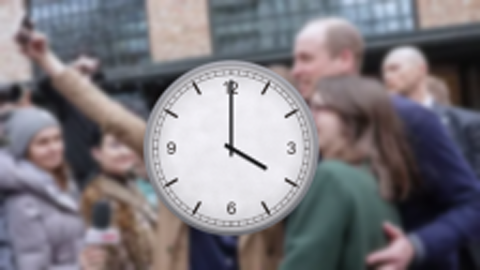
4.00
